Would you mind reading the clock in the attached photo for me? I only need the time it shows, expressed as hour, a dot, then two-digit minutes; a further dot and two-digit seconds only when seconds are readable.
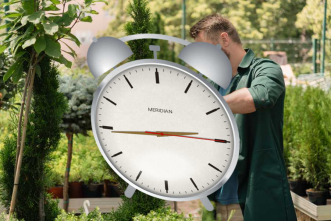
2.44.15
